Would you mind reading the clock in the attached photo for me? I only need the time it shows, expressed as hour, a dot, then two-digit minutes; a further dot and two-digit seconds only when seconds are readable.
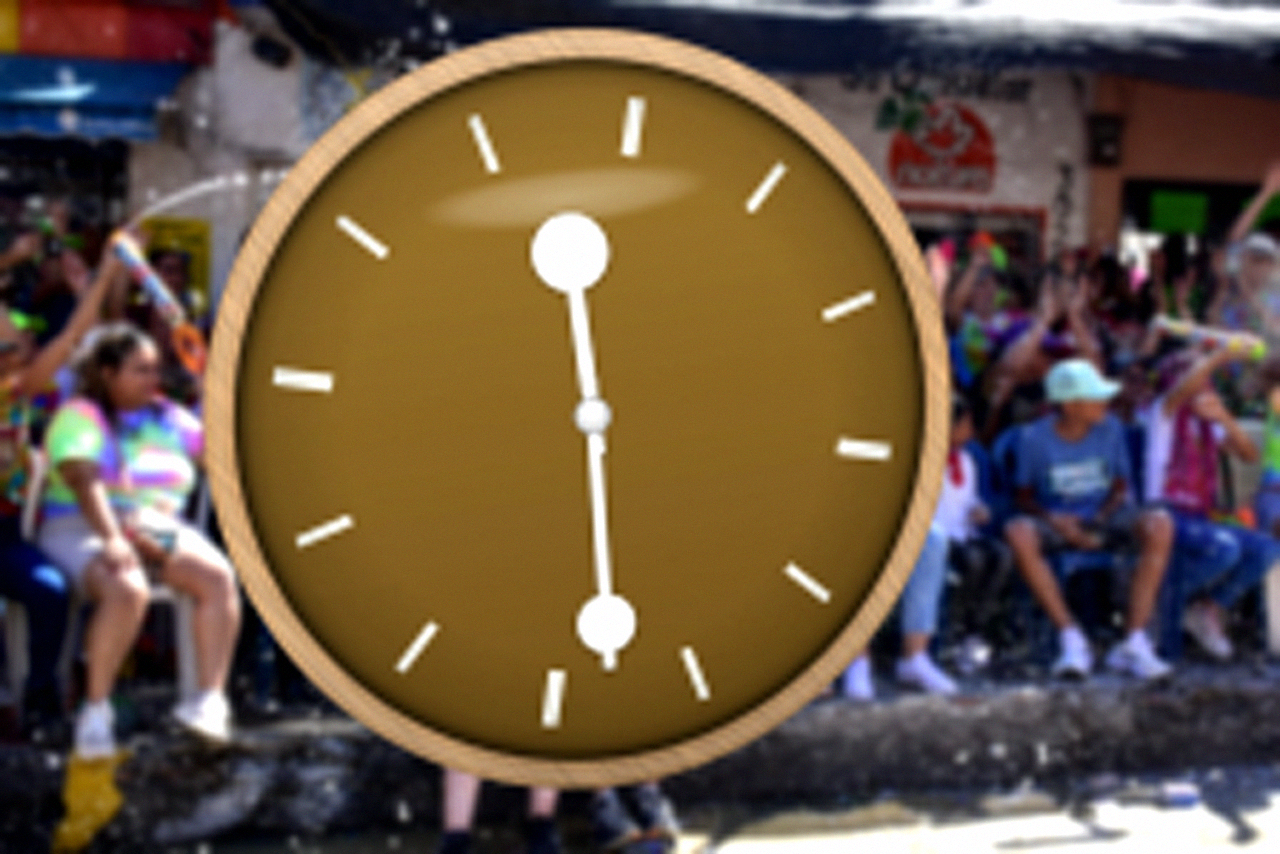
11.28
